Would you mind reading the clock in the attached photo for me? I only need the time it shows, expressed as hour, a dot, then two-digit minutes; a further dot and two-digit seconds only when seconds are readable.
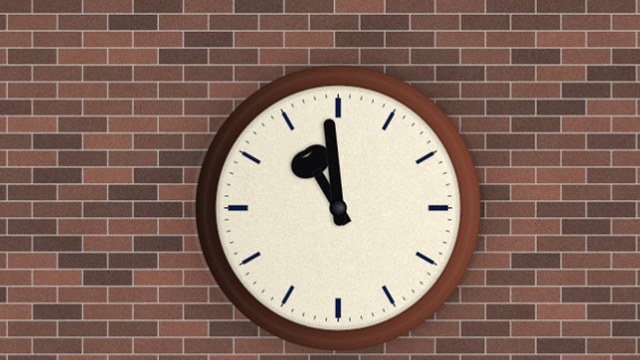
10.59
